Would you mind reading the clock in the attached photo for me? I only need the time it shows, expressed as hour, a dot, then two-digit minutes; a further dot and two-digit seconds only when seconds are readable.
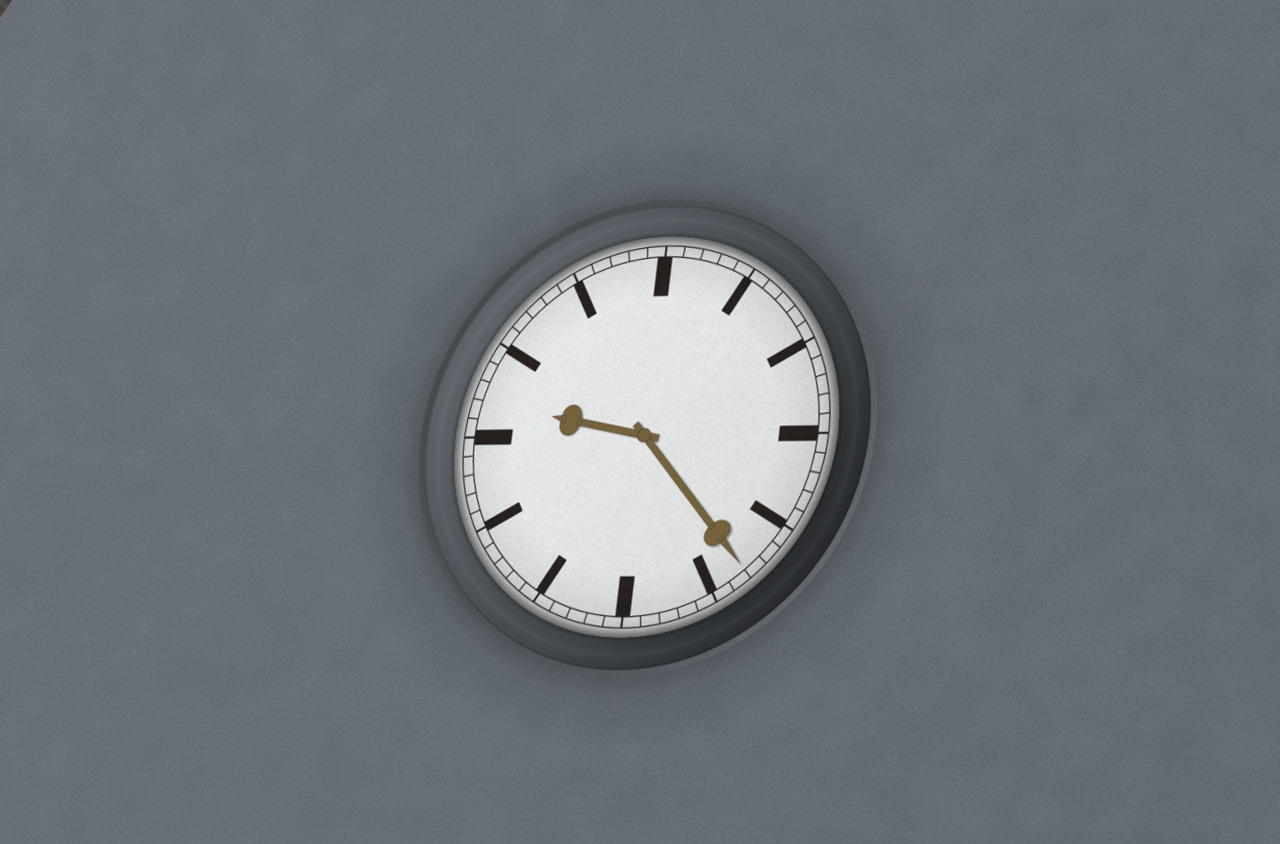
9.23
